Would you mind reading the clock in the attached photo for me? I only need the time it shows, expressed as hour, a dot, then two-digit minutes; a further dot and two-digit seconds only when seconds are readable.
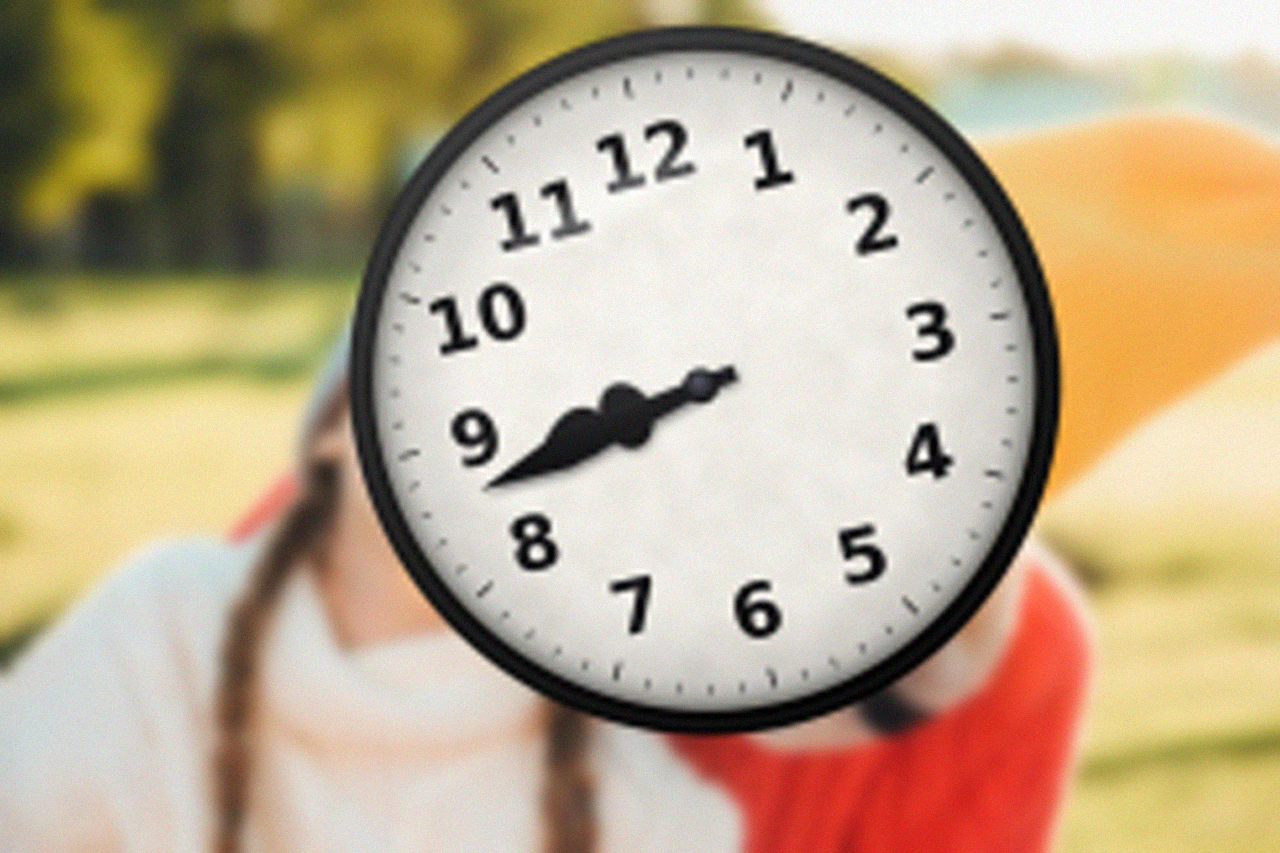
8.43
